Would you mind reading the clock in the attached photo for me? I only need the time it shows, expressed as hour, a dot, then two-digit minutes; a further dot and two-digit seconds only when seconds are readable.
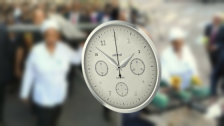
1.52
